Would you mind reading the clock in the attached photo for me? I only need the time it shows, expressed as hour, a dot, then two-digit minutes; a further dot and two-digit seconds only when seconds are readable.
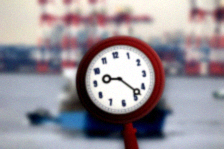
9.23
